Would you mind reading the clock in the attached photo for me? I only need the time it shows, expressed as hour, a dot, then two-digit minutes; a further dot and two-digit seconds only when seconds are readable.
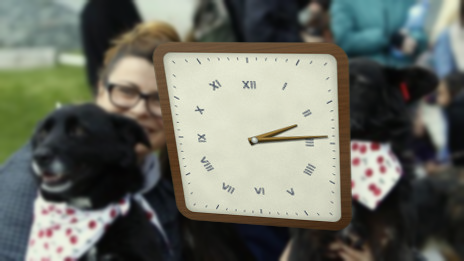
2.14
